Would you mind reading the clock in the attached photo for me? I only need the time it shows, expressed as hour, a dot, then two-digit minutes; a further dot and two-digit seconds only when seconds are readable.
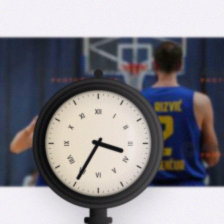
3.35
